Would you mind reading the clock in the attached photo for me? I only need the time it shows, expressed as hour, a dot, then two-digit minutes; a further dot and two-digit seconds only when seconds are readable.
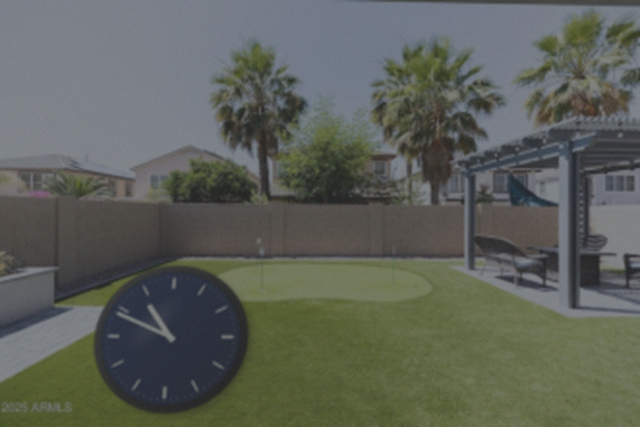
10.49
